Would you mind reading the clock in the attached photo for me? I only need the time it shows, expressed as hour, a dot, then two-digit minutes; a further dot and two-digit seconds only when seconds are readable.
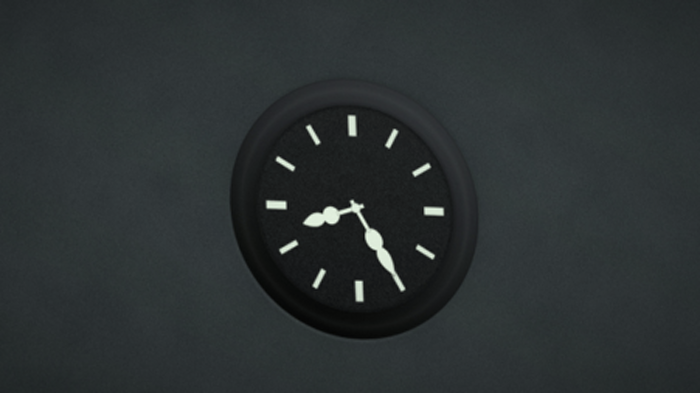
8.25
